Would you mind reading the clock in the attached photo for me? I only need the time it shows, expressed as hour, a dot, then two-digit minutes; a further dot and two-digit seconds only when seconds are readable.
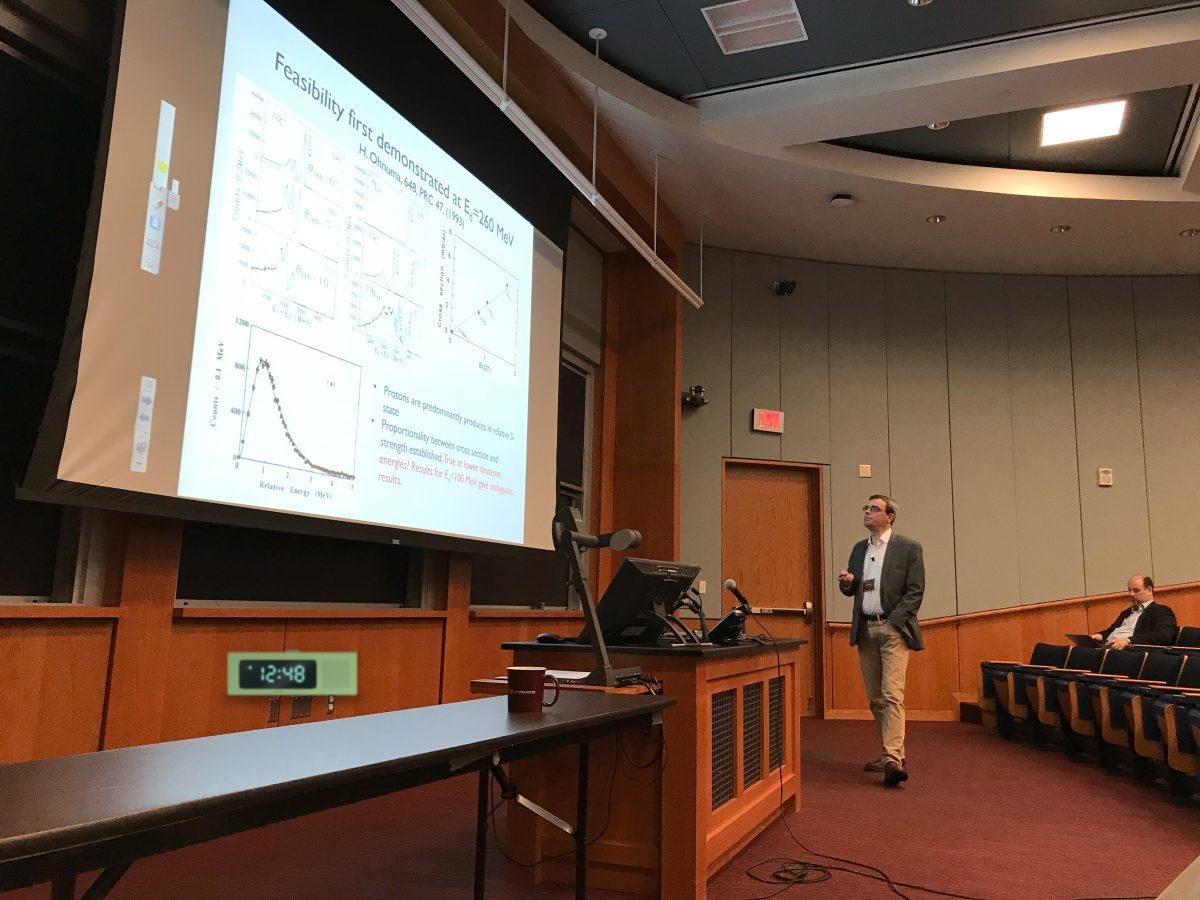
12.48
